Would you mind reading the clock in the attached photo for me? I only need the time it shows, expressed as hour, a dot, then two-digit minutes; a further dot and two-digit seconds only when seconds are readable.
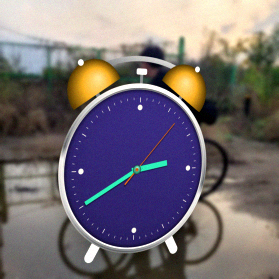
2.40.07
